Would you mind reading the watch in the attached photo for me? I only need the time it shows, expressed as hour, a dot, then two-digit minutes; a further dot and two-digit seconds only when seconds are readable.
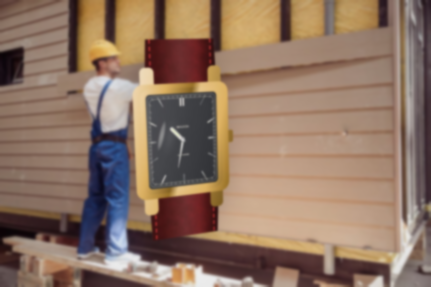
10.32
